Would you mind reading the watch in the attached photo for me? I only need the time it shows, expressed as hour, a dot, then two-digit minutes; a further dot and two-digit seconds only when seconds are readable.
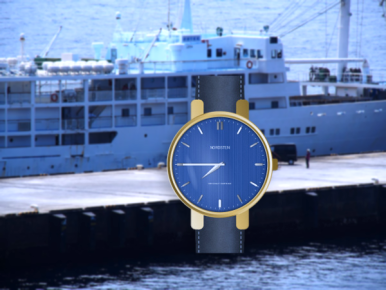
7.45
